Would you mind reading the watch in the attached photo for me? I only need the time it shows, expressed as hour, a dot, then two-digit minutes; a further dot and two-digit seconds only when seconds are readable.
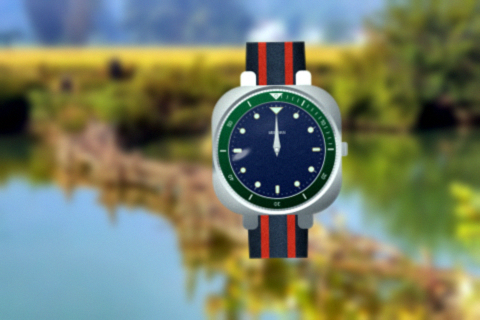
12.00
